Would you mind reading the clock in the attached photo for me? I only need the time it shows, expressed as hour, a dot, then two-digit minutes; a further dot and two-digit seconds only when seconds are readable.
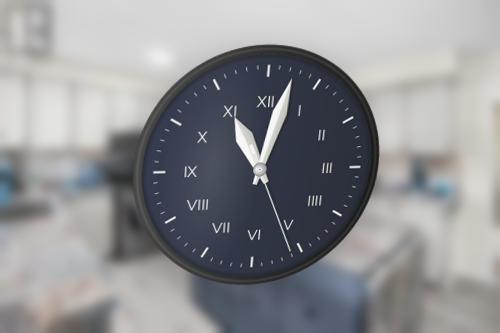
11.02.26
